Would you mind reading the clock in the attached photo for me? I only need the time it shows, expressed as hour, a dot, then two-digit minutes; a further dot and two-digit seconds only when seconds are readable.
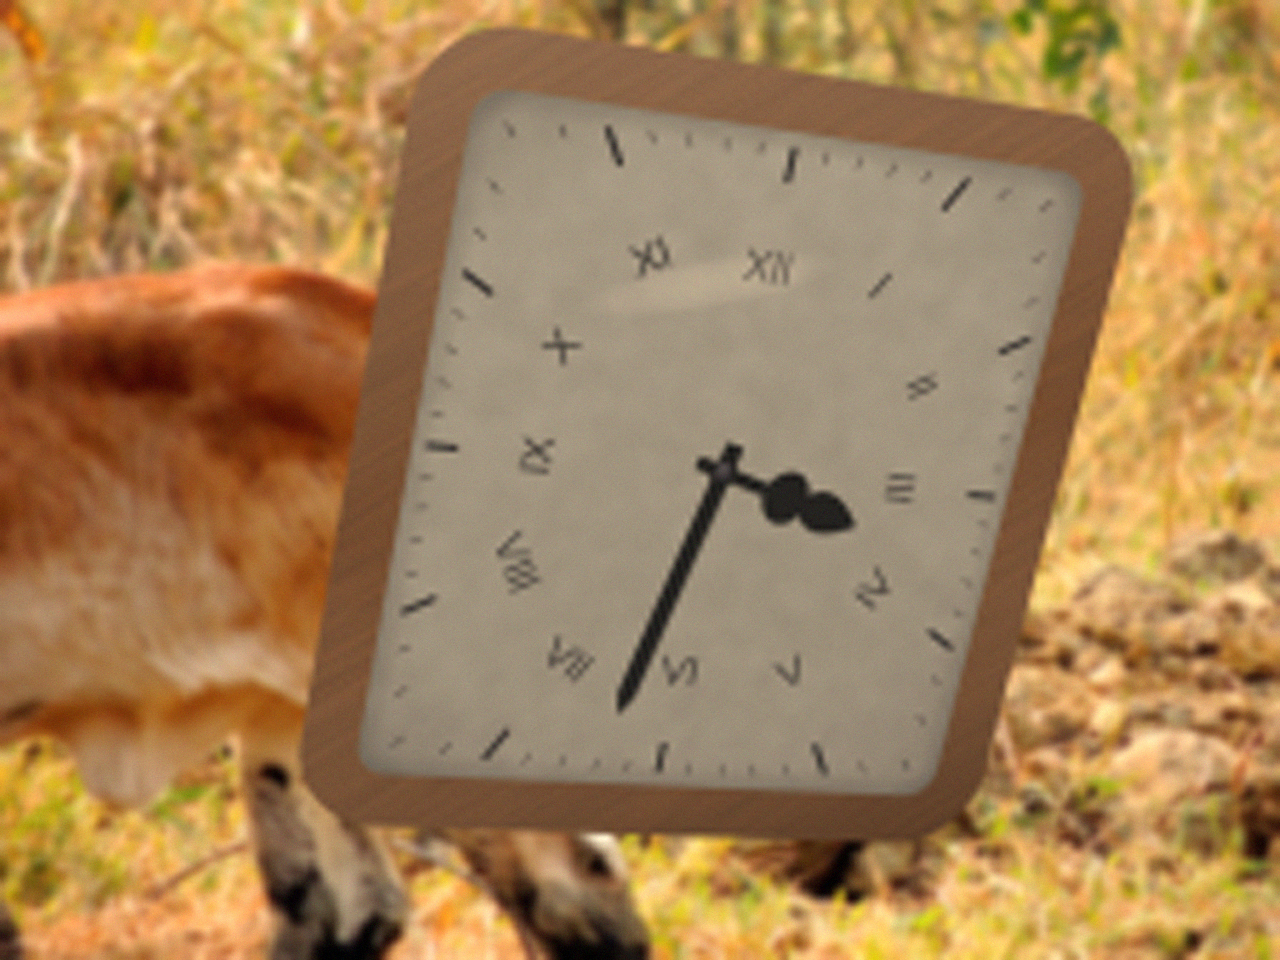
3.32
